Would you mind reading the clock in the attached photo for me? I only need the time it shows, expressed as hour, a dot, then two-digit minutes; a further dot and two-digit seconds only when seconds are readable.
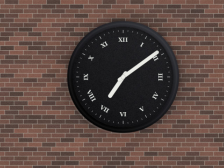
7.09
